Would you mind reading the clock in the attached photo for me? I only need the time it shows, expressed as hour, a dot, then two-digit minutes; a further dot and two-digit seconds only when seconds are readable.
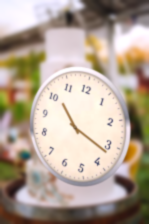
10.17
